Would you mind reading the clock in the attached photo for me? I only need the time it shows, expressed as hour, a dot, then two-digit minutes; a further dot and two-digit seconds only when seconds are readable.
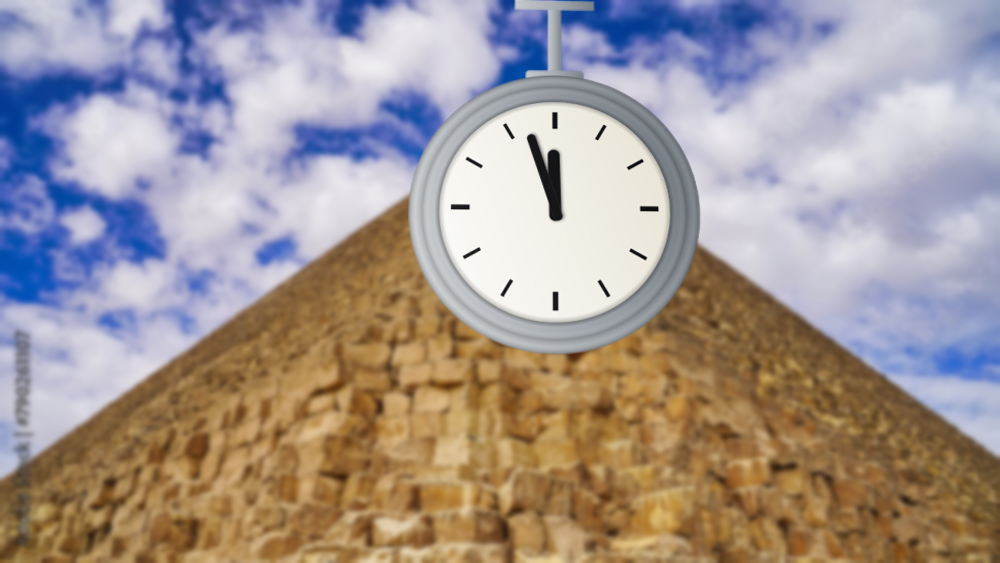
11.57
